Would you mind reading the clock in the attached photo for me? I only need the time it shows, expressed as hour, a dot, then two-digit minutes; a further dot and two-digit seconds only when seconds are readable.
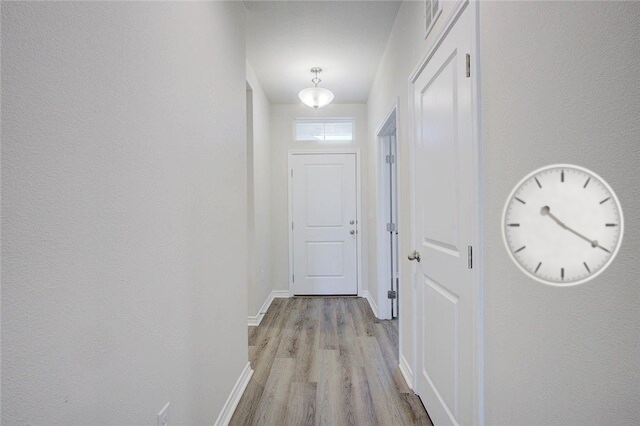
10.20
